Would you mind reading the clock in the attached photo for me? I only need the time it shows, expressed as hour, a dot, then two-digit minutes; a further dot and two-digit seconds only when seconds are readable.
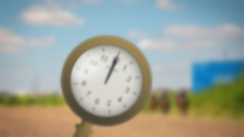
12.00
